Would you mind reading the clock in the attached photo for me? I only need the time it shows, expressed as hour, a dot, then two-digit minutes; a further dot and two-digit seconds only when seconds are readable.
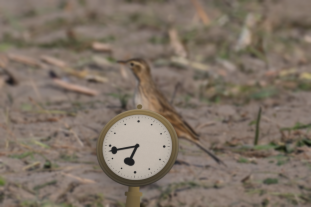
6.43
